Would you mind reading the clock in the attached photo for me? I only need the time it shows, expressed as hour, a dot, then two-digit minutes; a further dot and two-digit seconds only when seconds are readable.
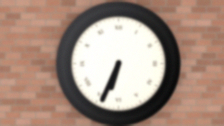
6.34
